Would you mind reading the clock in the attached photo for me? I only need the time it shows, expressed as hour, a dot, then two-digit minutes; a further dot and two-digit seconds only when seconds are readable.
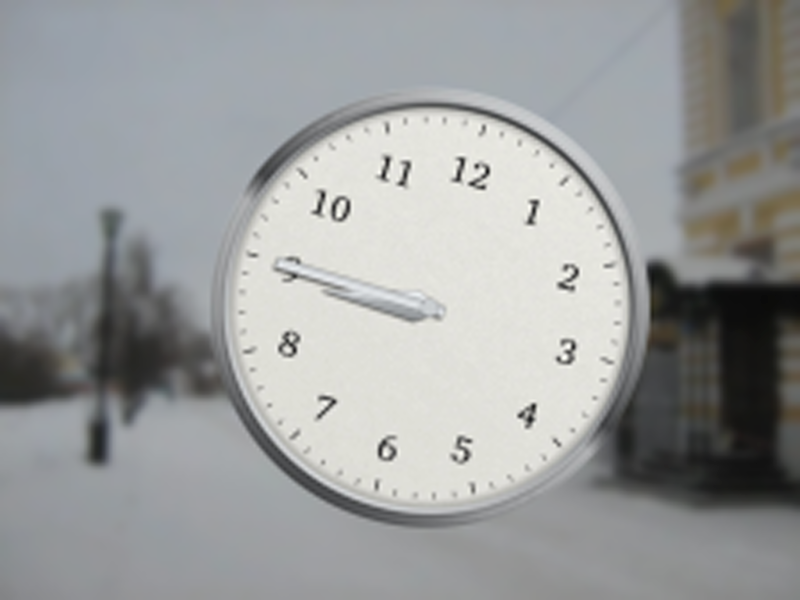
8.45
